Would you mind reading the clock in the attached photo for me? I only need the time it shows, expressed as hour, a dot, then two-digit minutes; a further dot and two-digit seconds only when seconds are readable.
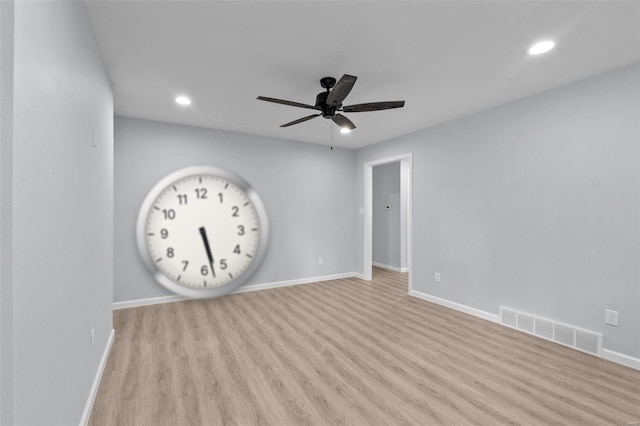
5.28
